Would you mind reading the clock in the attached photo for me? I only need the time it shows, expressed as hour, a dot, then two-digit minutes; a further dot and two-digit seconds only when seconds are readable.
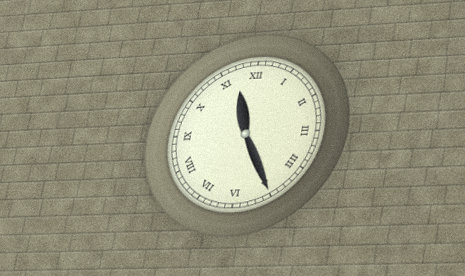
11.25
